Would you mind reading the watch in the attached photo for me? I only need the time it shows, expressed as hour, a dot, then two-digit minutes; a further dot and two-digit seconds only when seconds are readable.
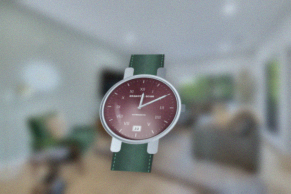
12.10
